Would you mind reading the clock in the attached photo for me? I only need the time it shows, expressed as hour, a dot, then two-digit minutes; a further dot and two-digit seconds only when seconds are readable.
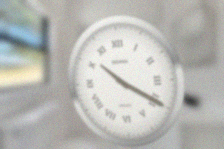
10.20
